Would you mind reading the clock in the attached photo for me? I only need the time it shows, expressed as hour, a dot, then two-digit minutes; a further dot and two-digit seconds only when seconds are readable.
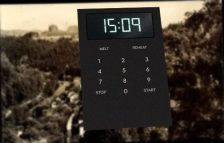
15.09
